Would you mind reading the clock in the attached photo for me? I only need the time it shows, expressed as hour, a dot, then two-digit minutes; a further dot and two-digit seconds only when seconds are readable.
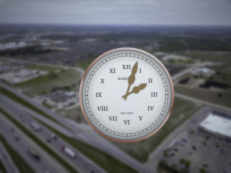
2.03
